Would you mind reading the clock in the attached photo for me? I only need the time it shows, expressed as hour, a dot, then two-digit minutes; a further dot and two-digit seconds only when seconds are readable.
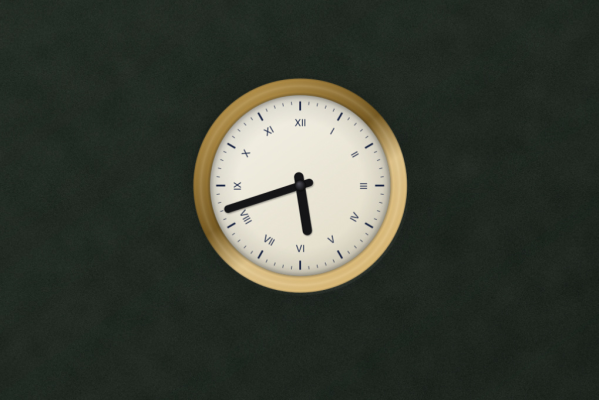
5.42
